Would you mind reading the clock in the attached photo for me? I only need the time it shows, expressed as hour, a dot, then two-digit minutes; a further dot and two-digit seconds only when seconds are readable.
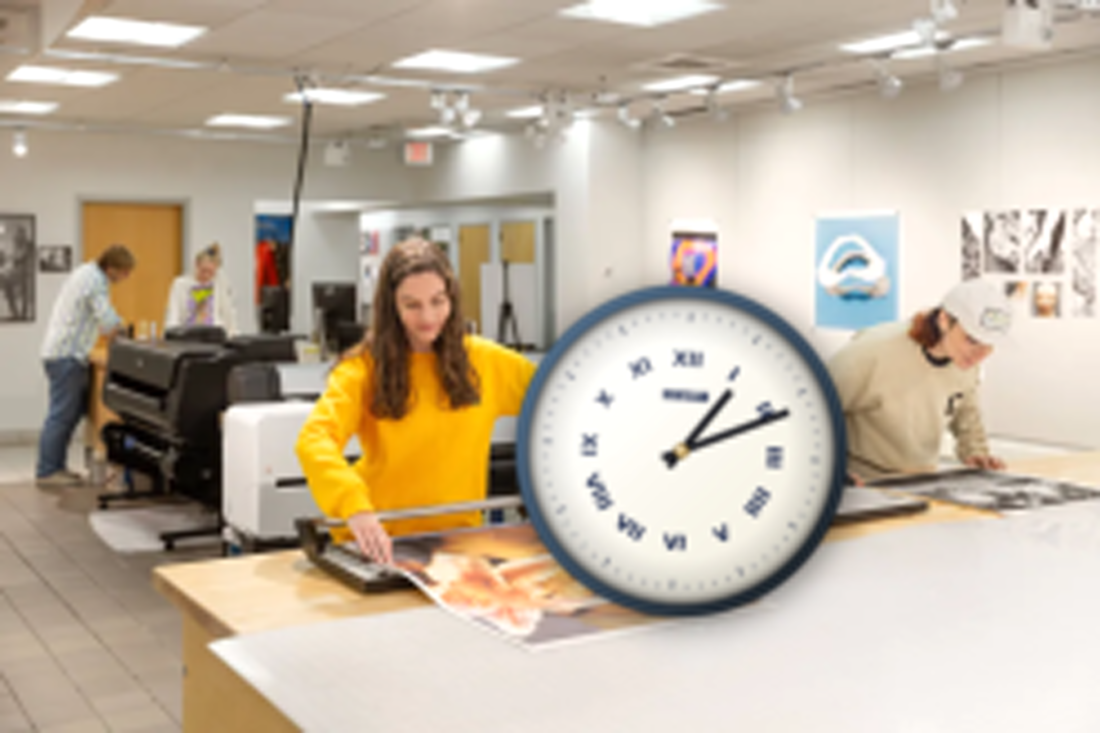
1.11
